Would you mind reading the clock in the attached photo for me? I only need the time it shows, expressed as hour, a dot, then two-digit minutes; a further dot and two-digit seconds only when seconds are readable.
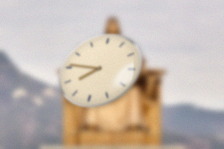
7.46
